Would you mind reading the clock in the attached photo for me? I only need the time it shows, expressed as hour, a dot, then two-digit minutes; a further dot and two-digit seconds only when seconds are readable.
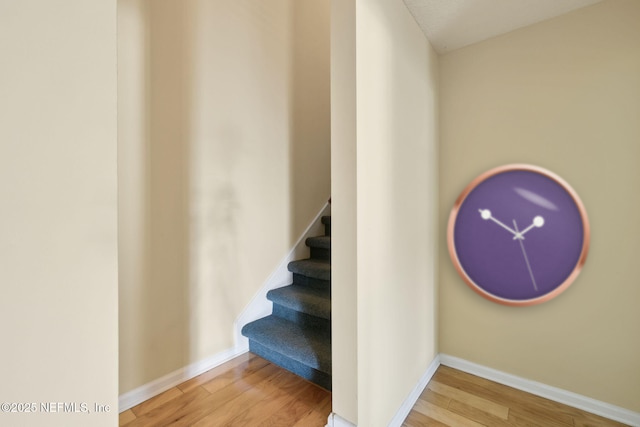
1.50.27
